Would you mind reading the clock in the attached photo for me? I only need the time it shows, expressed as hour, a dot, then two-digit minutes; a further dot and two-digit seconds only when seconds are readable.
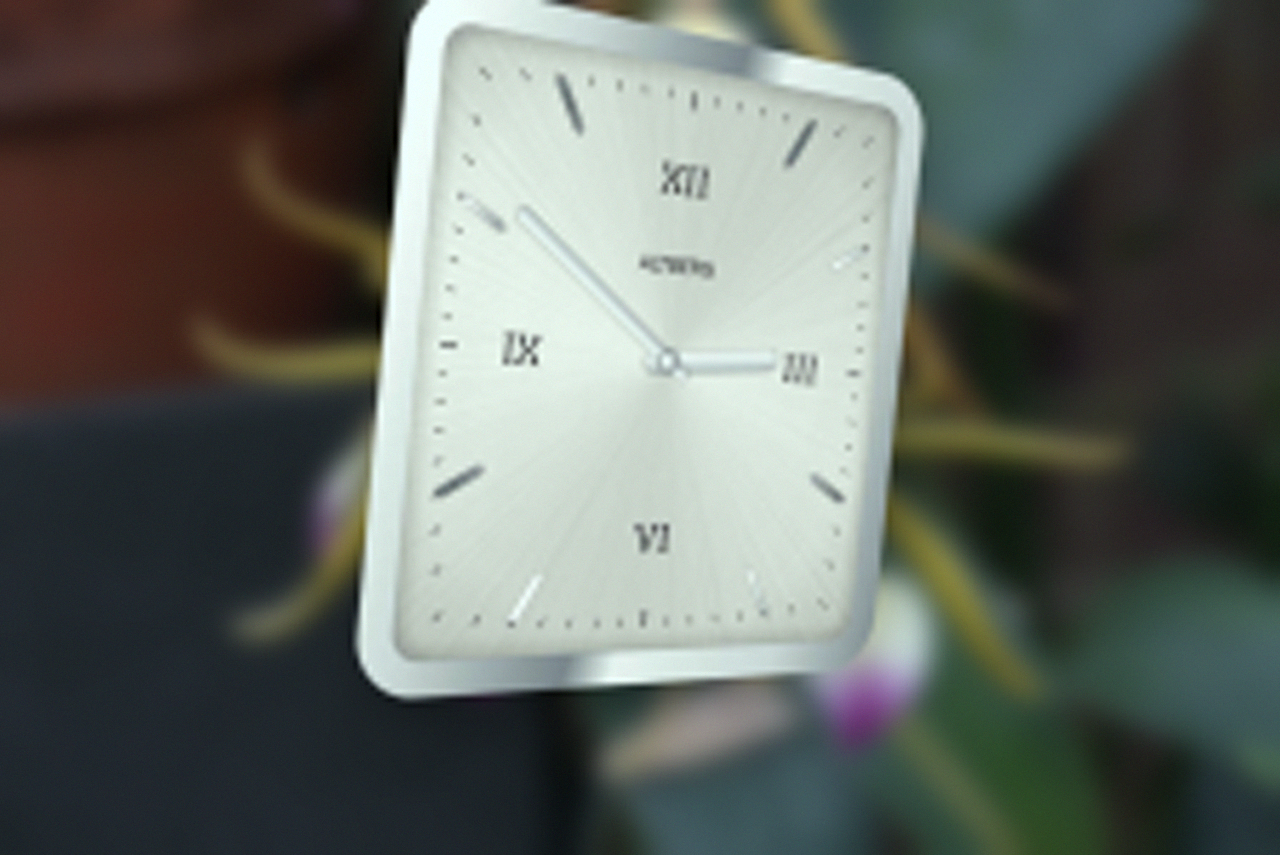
2.51
